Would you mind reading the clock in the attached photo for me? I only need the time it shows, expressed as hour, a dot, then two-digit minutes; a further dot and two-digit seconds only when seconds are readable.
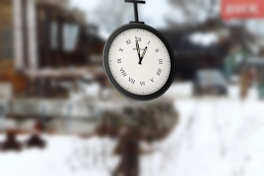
12.59
